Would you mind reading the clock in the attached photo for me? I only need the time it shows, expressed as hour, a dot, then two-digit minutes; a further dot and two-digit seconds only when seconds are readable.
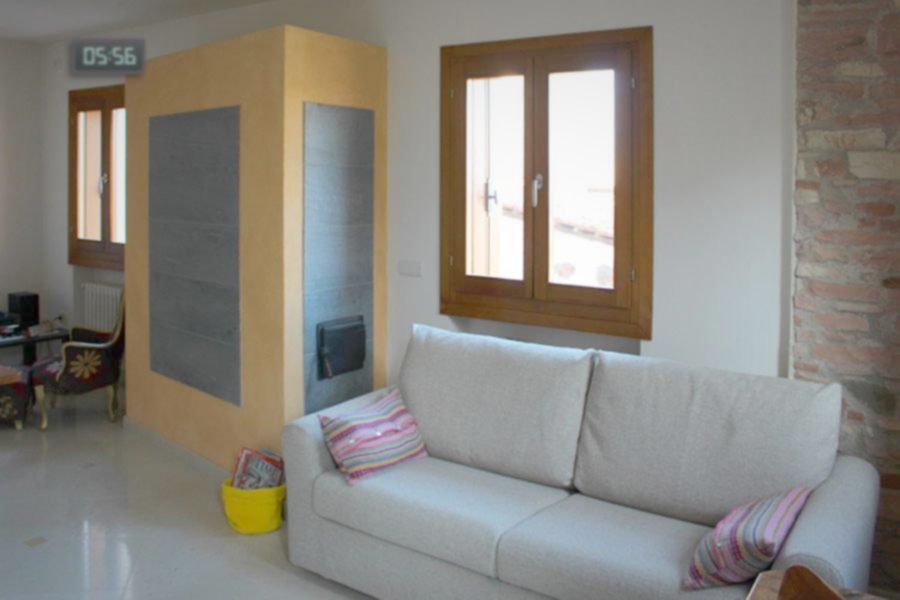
5.56
